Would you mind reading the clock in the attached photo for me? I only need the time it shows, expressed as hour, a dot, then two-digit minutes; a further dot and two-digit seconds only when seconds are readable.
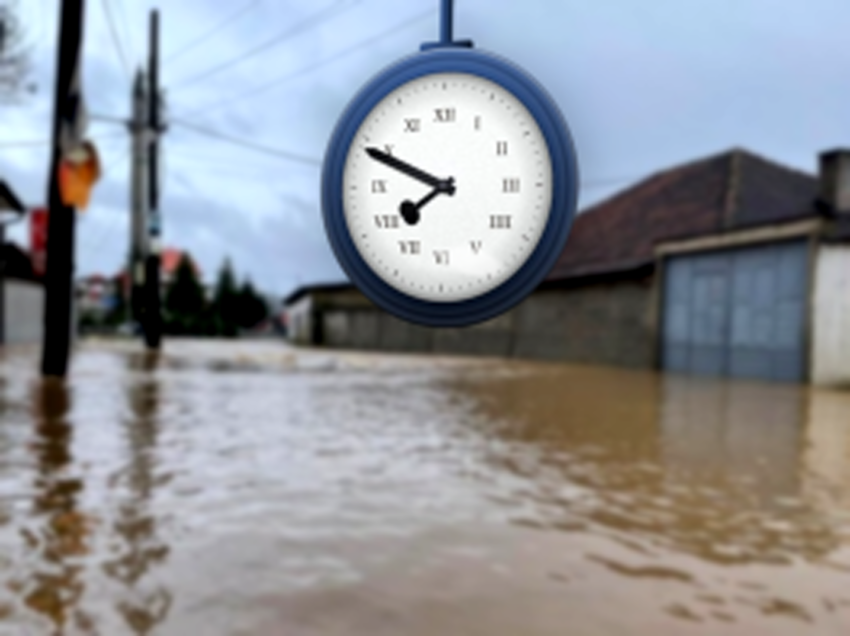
7.49
